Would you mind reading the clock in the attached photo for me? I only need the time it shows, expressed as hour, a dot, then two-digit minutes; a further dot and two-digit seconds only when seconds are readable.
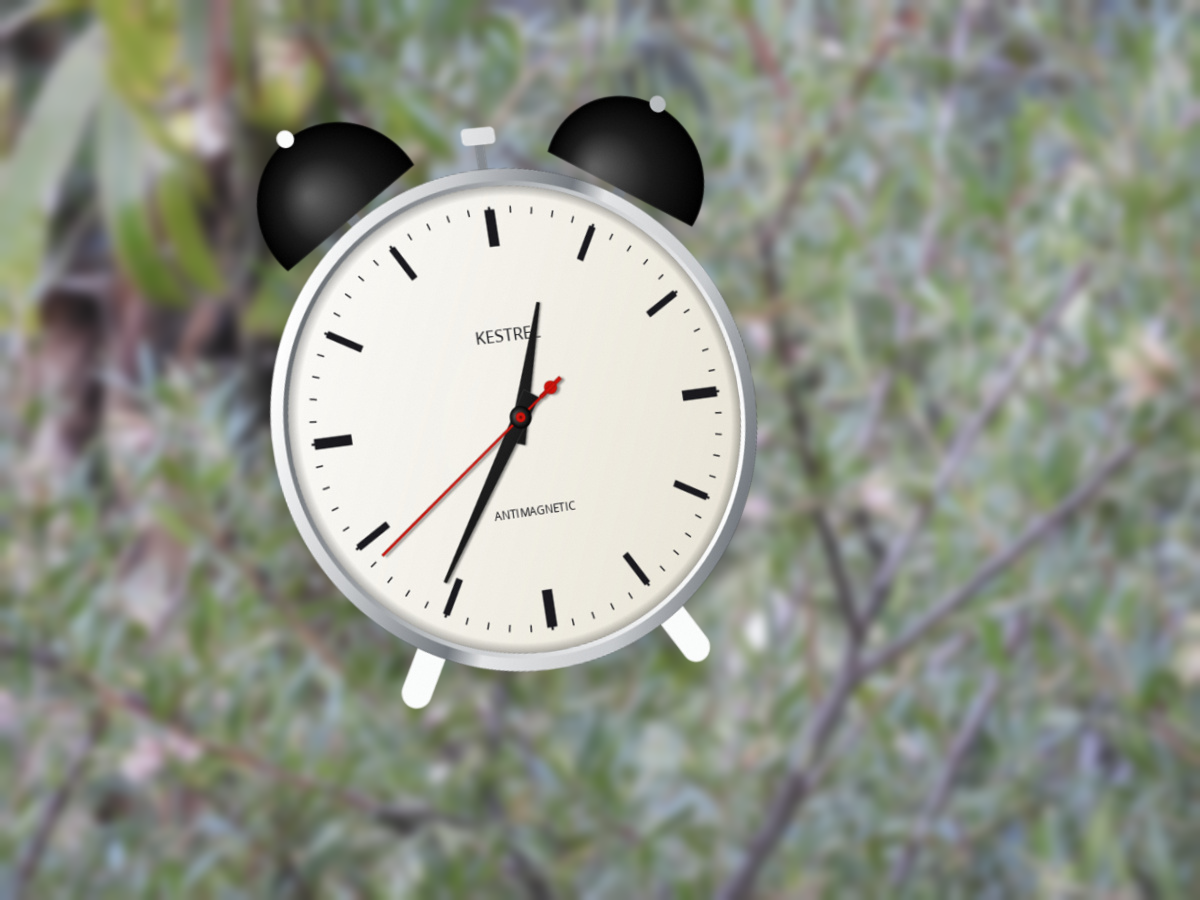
12.35.39
